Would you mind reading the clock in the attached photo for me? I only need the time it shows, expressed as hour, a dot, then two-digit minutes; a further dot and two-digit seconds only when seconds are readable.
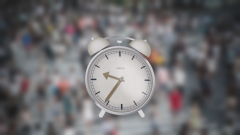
9.36
